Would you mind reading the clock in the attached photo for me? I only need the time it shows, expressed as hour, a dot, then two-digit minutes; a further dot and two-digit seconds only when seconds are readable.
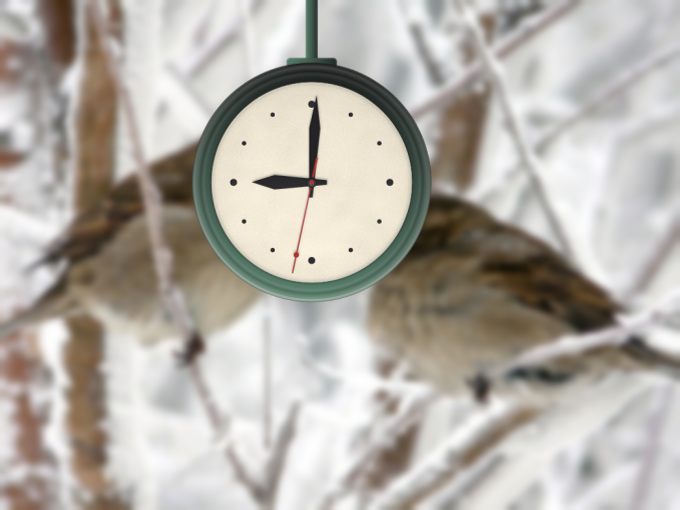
9.00.32
